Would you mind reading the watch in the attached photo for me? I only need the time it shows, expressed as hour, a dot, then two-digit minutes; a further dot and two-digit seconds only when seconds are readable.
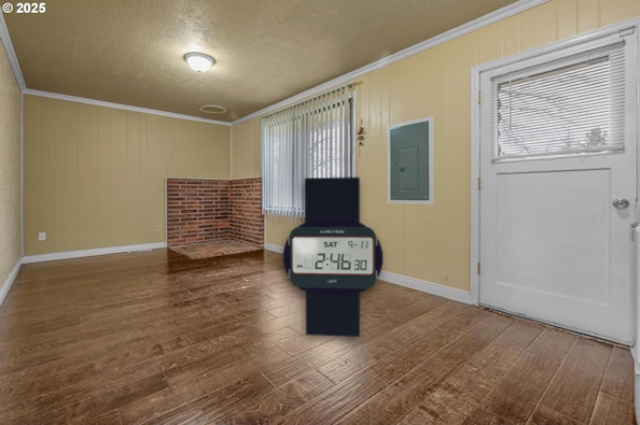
2.46.30
